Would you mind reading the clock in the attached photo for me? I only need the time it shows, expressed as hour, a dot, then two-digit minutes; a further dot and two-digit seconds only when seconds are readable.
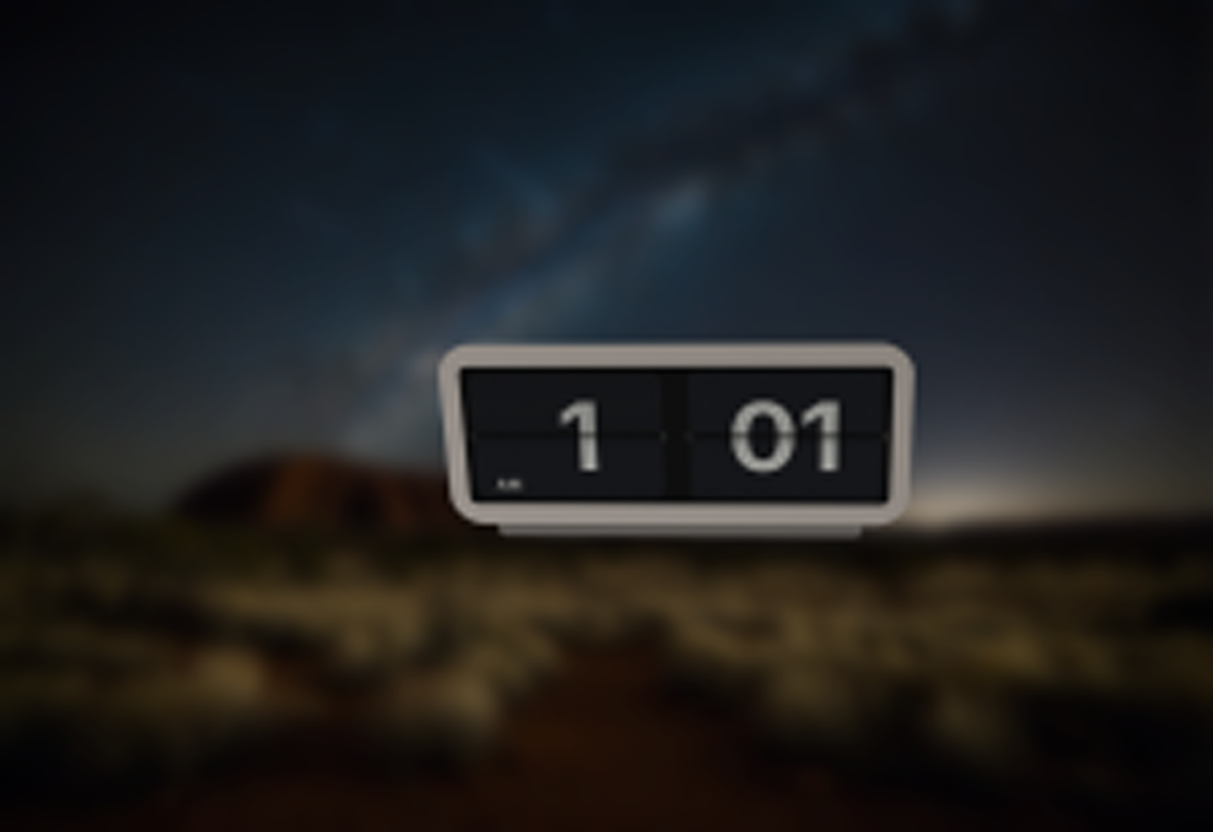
1.01
